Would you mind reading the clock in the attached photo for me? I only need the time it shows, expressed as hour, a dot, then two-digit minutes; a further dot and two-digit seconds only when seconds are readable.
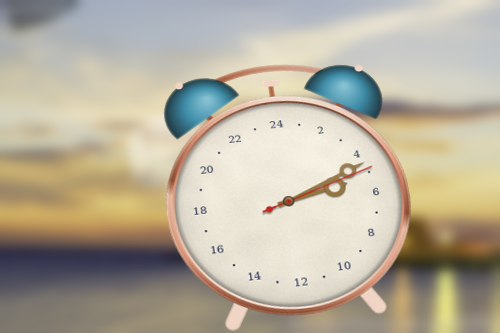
5.11.12
